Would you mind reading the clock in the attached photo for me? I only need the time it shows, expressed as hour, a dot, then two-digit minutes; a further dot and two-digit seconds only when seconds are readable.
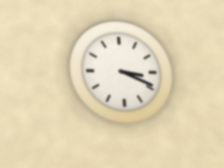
3.19
